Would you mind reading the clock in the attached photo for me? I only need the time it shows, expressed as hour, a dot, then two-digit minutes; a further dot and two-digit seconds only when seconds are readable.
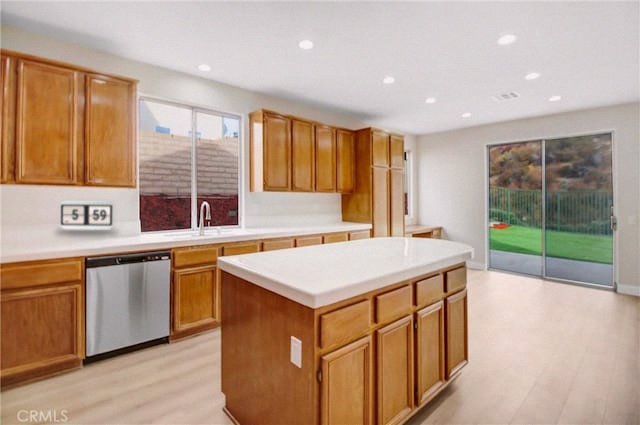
5.59
